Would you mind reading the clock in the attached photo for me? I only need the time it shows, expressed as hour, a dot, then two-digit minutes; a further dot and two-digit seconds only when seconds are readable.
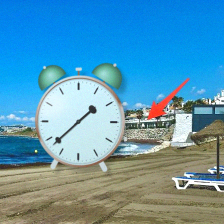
1.38
